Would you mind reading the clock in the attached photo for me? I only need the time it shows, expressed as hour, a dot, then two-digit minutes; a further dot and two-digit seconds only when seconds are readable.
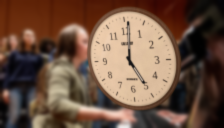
5.01
